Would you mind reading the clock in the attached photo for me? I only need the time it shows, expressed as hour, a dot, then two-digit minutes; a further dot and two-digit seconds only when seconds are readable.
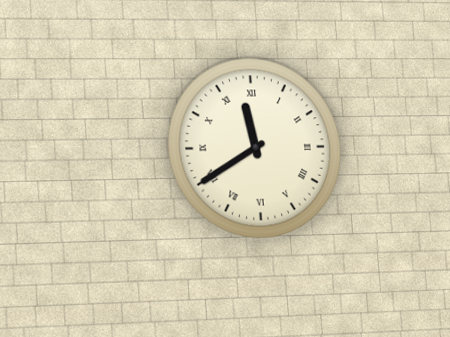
11.40
